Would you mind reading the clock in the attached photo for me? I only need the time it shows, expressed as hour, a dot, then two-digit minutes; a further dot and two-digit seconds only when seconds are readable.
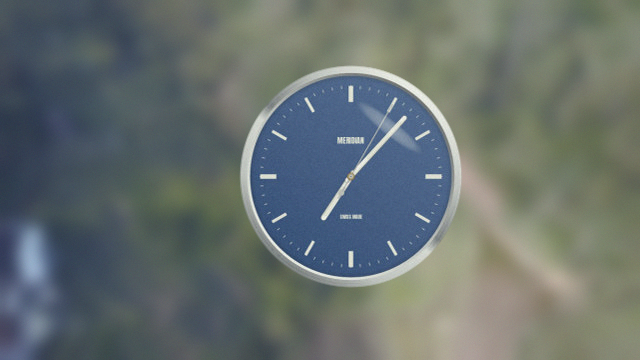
7.07.05
